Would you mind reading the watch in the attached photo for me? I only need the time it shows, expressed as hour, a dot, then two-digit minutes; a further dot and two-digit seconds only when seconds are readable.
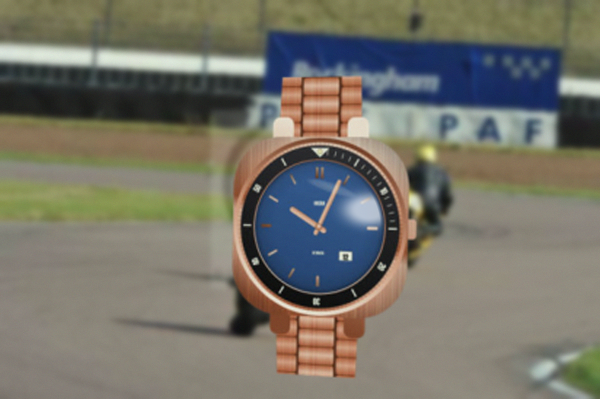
10.04
